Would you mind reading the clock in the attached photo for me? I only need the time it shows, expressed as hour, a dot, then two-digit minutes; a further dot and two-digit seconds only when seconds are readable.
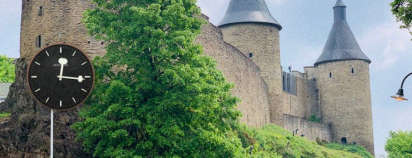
12.16
